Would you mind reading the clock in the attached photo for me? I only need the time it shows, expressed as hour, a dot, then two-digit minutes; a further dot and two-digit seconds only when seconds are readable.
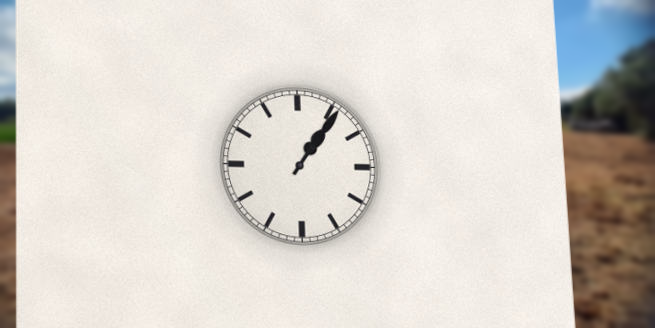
1.06
